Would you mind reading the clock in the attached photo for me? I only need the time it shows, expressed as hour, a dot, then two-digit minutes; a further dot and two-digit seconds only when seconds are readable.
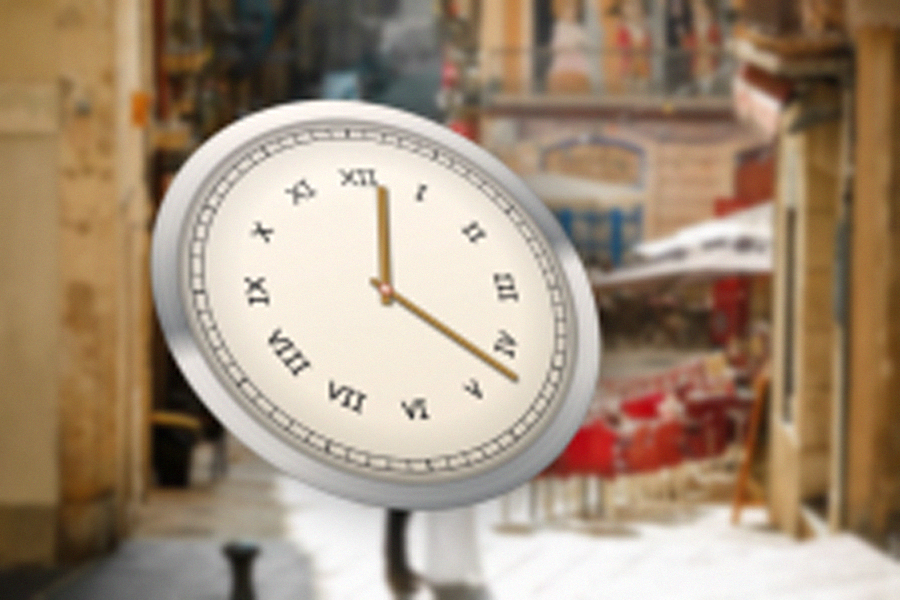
12.22
